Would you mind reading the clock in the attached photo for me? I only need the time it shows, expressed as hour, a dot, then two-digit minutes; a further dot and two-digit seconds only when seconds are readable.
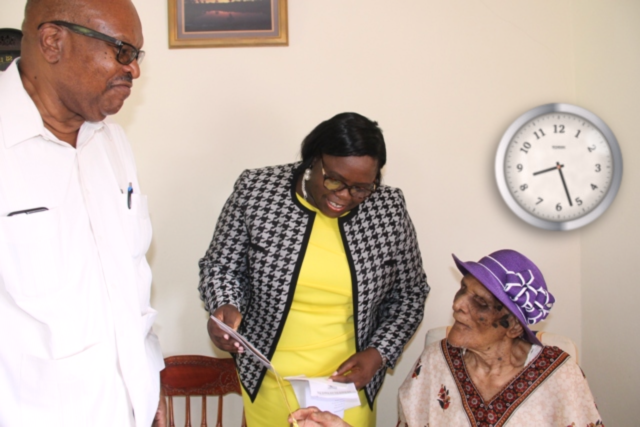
8.27
